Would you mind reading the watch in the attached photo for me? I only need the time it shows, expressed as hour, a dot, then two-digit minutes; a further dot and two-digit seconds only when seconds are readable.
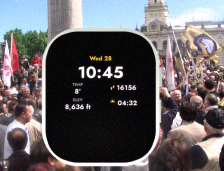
10.45
